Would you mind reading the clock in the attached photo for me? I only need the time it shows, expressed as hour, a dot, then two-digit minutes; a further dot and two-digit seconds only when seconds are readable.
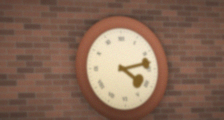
4.13
